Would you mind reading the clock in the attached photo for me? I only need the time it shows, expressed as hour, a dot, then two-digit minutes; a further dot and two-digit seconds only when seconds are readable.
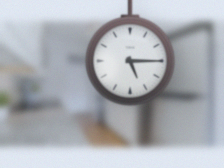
5.15
